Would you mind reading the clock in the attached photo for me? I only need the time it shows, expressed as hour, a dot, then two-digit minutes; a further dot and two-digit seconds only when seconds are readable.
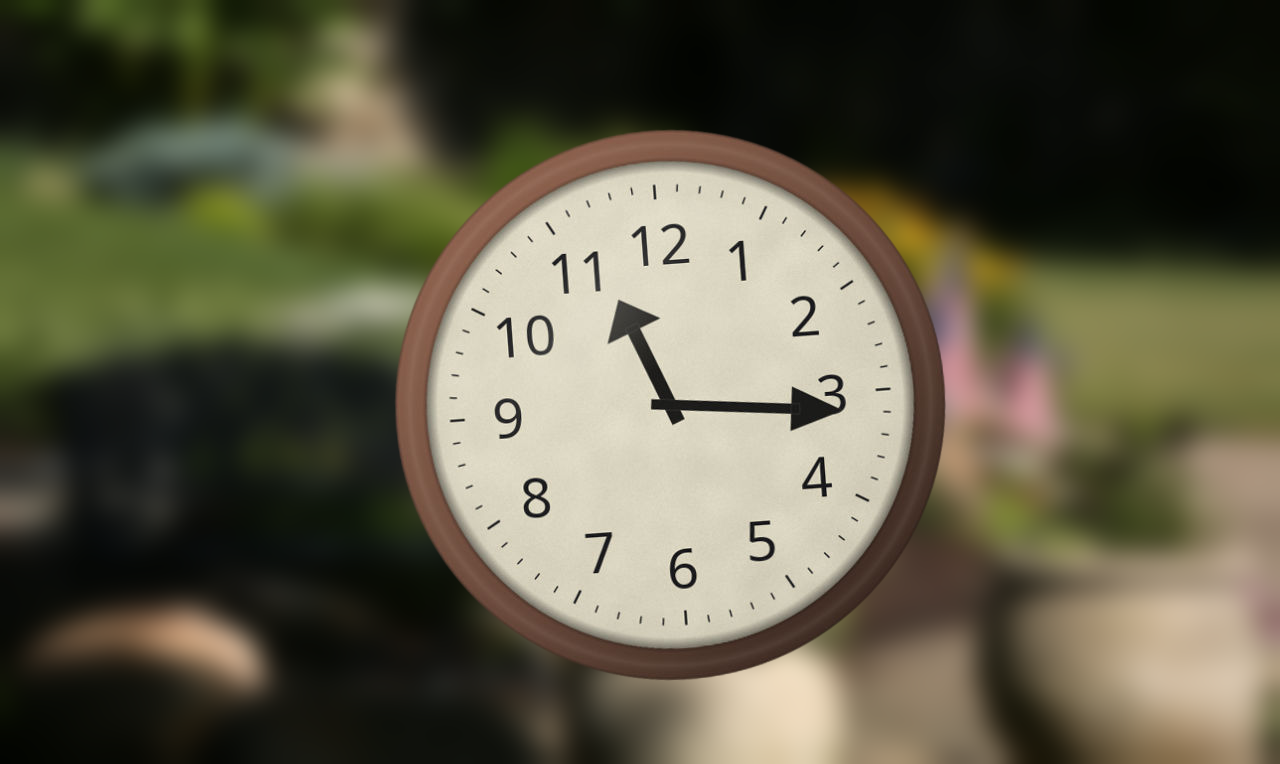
11.16
